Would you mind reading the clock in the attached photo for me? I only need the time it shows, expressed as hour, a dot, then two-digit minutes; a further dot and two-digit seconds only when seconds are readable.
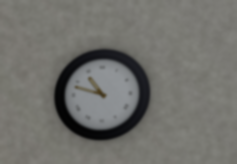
10.48
